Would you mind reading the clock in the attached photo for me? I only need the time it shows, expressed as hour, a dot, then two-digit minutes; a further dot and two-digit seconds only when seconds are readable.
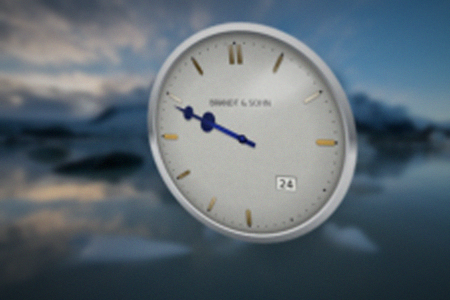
9.49
